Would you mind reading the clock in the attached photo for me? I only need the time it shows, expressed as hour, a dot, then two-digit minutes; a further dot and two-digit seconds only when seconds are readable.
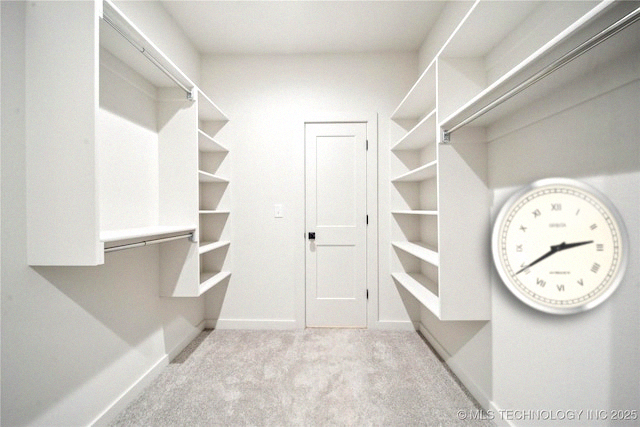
2.40
